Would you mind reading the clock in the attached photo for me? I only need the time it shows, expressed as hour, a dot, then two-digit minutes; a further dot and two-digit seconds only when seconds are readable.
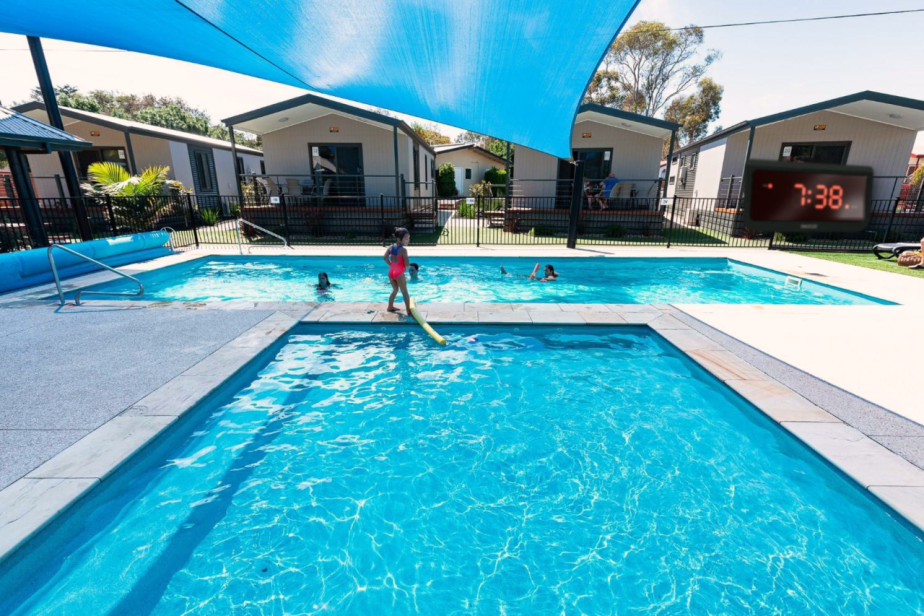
7.38
